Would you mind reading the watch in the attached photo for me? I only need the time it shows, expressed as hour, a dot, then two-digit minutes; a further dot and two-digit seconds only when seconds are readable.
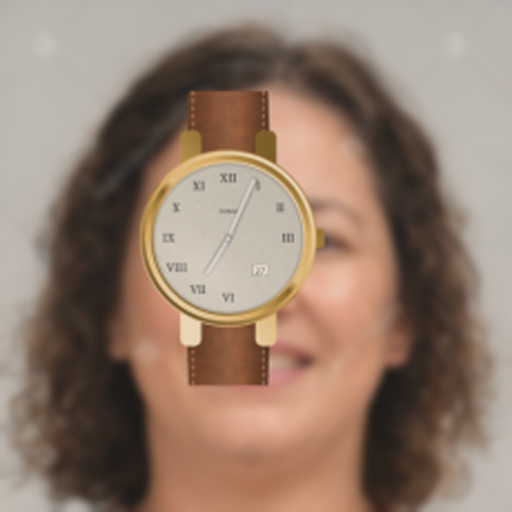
7.04
